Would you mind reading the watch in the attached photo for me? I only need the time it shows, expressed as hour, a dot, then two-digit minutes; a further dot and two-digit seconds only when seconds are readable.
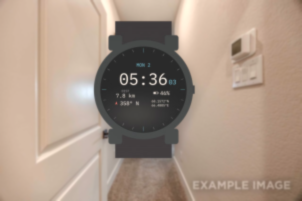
5.36
